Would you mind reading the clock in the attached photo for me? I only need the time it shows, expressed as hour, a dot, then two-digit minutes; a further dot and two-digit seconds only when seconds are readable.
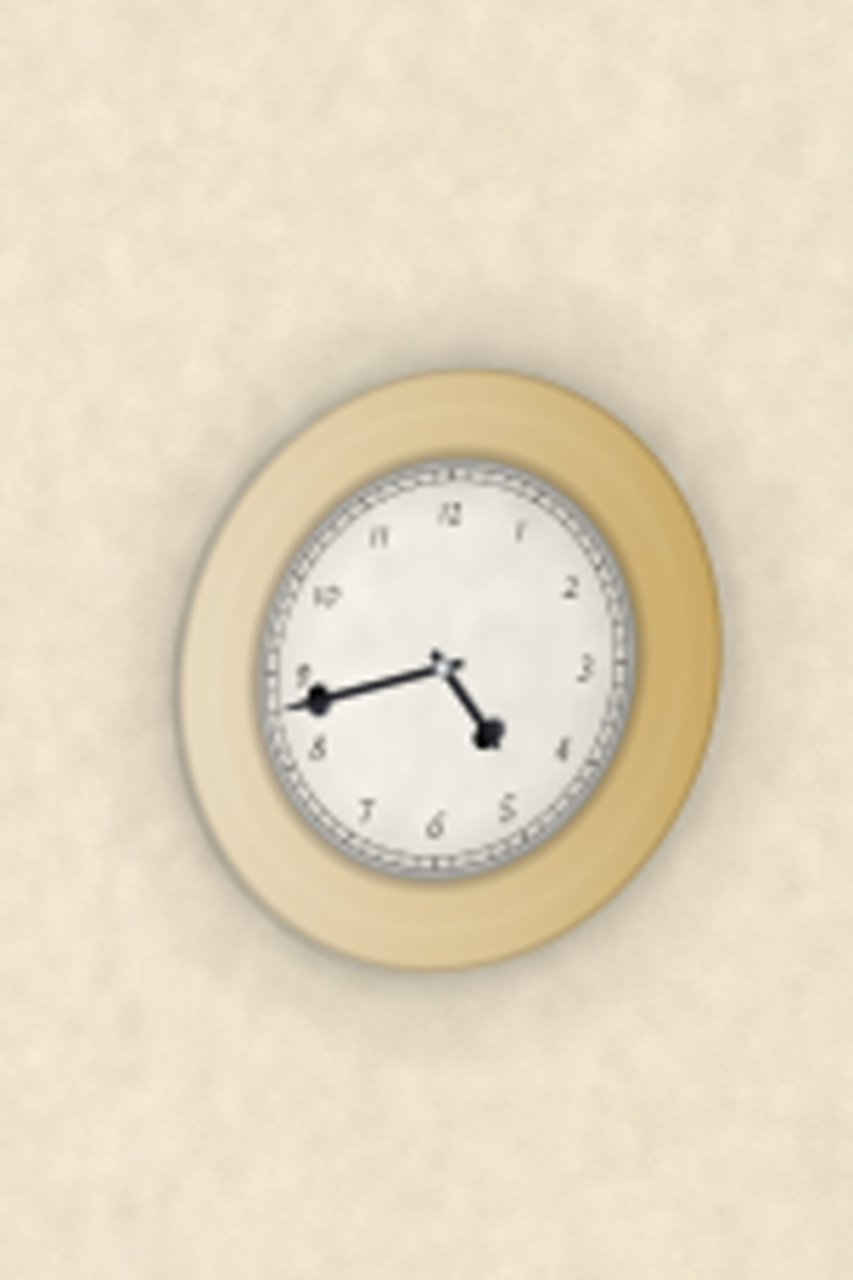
4.43
